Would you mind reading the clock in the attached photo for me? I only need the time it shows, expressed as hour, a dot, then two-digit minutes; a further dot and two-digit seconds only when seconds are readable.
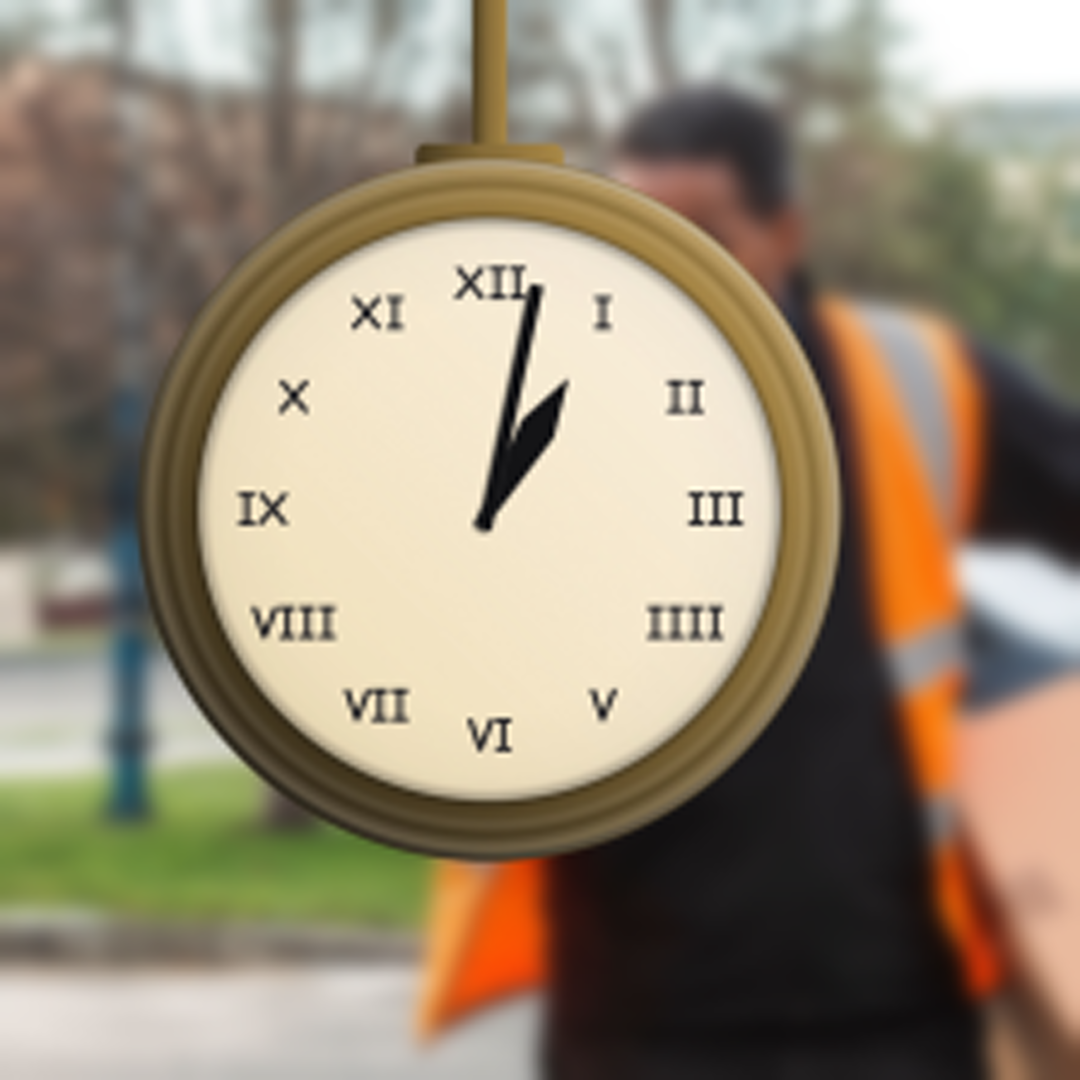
1.02
